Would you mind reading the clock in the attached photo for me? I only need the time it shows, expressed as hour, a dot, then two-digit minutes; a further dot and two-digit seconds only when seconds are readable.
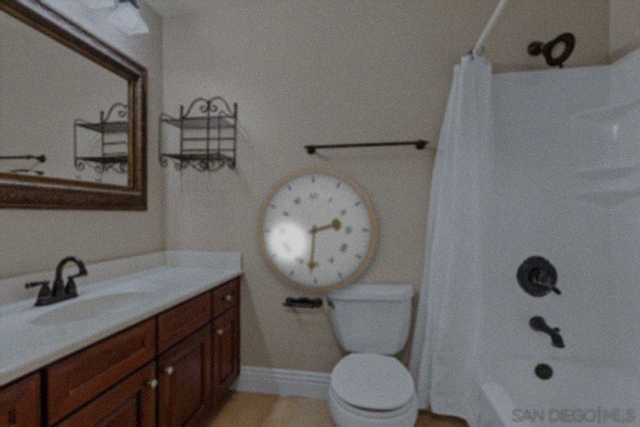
2.31
